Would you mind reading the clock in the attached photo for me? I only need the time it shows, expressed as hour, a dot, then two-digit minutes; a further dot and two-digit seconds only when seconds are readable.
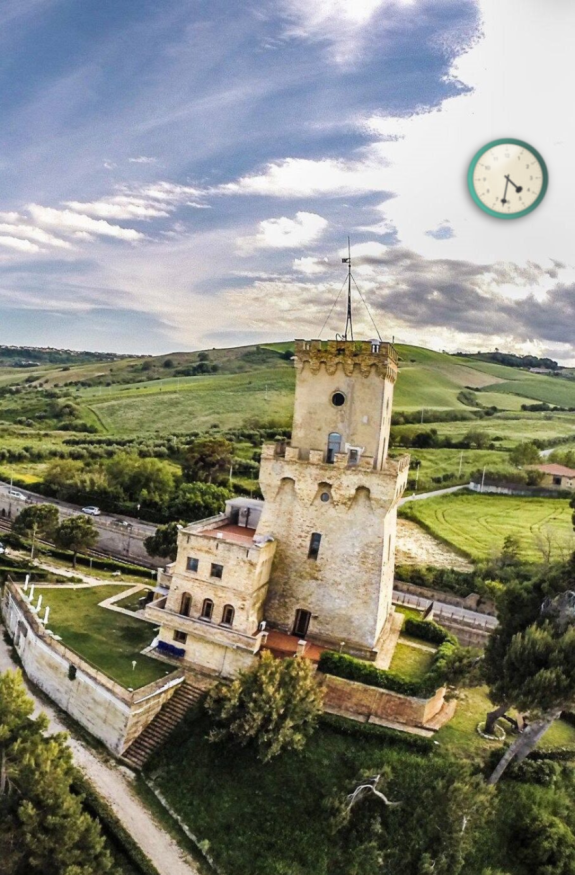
4.32
